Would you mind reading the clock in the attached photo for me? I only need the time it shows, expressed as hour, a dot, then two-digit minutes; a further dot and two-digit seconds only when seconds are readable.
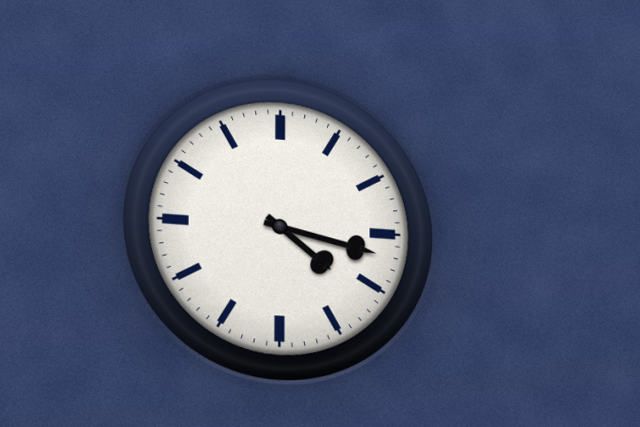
4.17
